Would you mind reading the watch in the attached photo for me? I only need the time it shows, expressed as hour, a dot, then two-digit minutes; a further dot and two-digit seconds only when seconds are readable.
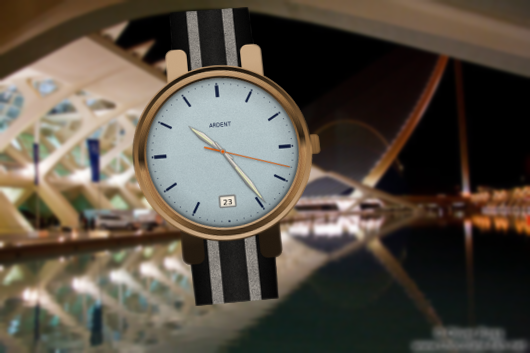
10.24.18
